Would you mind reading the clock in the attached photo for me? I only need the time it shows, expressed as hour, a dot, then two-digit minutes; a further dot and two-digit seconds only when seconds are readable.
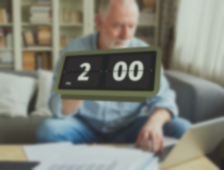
2.00
